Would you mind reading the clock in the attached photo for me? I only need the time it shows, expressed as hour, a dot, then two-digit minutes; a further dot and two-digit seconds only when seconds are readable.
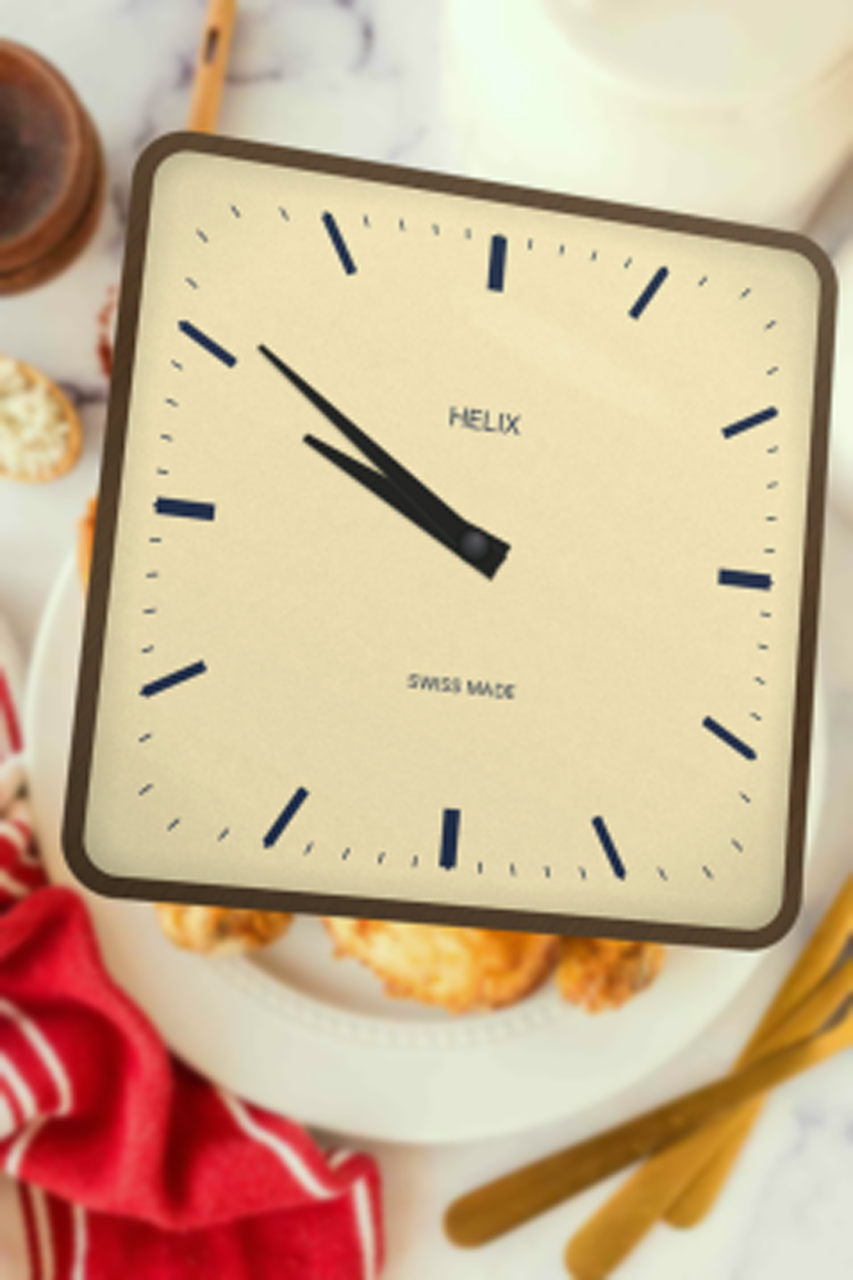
9.51
